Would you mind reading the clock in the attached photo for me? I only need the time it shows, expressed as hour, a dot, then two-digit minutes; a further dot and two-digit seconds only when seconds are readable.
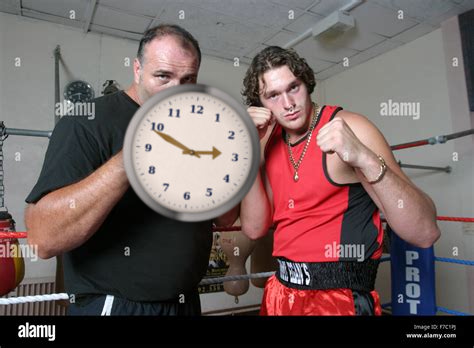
2.49
